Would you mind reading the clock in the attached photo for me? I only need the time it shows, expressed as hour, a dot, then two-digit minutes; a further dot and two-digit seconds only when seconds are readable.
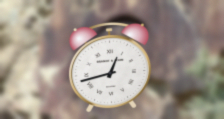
12.43
